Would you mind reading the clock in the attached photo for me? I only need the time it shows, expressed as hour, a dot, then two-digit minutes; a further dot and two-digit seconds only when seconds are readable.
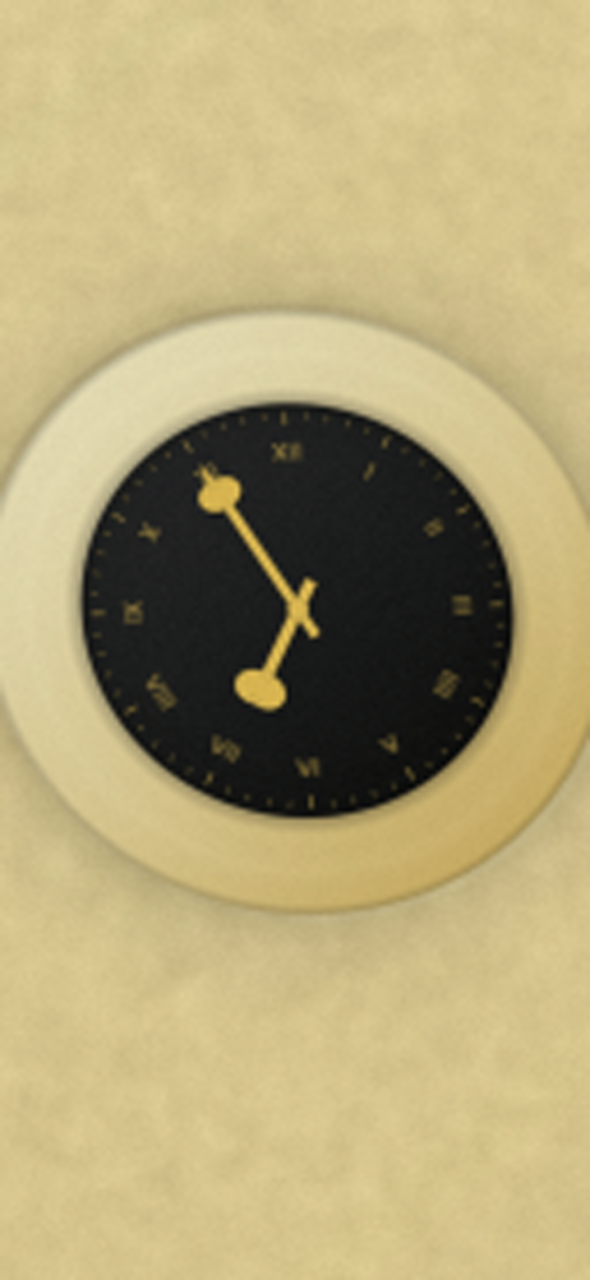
6.55
